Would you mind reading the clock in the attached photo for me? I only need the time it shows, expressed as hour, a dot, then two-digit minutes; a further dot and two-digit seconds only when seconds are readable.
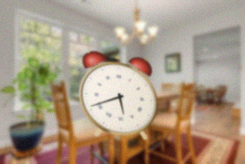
5.41
